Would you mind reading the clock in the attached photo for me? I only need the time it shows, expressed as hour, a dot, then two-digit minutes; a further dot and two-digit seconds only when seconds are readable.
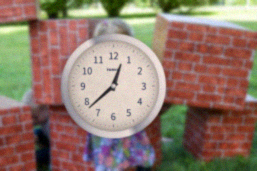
12.38
